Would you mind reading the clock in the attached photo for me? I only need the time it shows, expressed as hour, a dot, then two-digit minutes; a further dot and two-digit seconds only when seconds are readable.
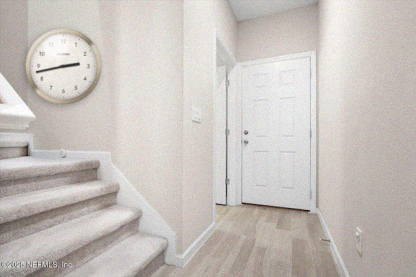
2.43
